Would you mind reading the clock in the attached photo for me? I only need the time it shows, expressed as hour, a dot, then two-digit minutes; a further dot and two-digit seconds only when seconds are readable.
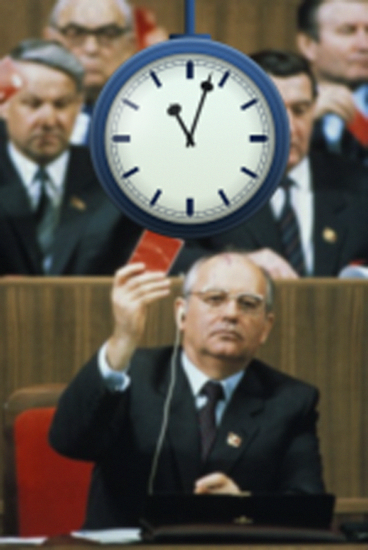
11.03
